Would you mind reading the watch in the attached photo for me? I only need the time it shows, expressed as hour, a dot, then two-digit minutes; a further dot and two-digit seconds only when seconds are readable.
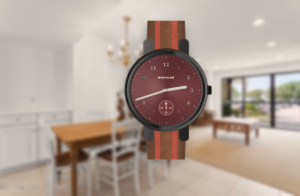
2.42
